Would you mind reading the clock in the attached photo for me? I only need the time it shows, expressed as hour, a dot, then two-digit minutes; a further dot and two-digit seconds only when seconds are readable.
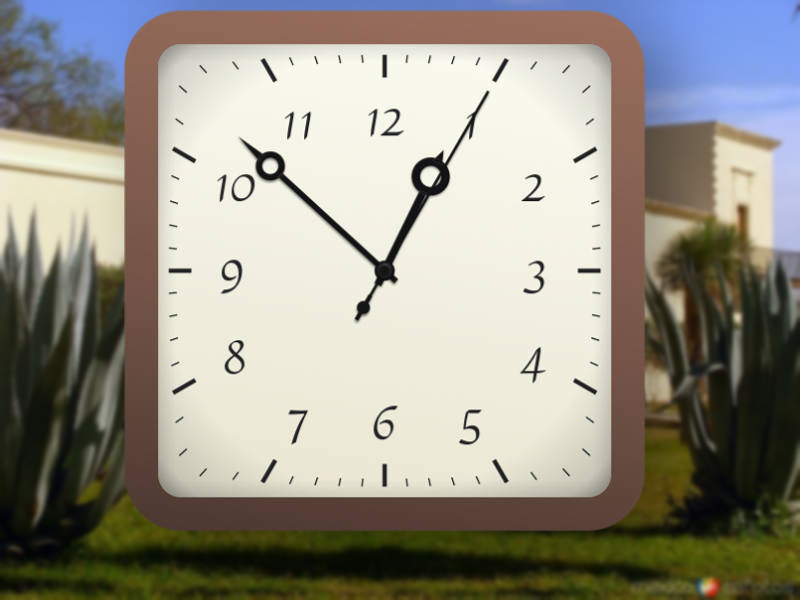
12.52.05
